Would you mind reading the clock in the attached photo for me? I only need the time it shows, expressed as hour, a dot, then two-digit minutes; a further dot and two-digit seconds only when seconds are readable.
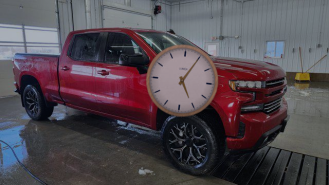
5.05
